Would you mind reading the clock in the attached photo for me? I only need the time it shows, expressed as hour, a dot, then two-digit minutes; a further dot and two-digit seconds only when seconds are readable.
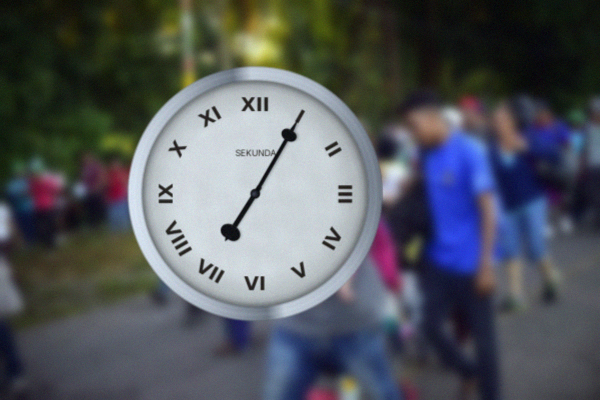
7.05
